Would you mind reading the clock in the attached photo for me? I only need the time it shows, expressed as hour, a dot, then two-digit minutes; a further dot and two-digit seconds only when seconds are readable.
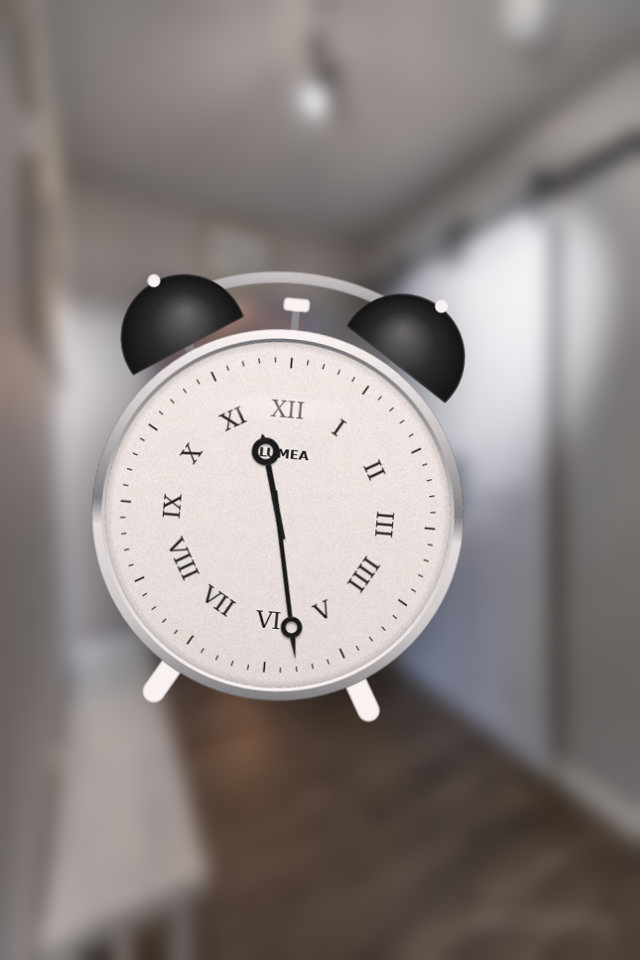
11.28
